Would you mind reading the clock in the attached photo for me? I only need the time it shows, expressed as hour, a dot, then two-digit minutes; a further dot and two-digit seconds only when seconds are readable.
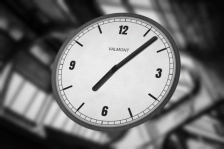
7.07
